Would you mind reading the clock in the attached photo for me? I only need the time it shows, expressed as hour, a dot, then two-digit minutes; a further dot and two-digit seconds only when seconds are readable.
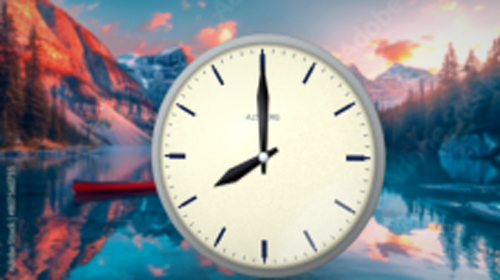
8.00
